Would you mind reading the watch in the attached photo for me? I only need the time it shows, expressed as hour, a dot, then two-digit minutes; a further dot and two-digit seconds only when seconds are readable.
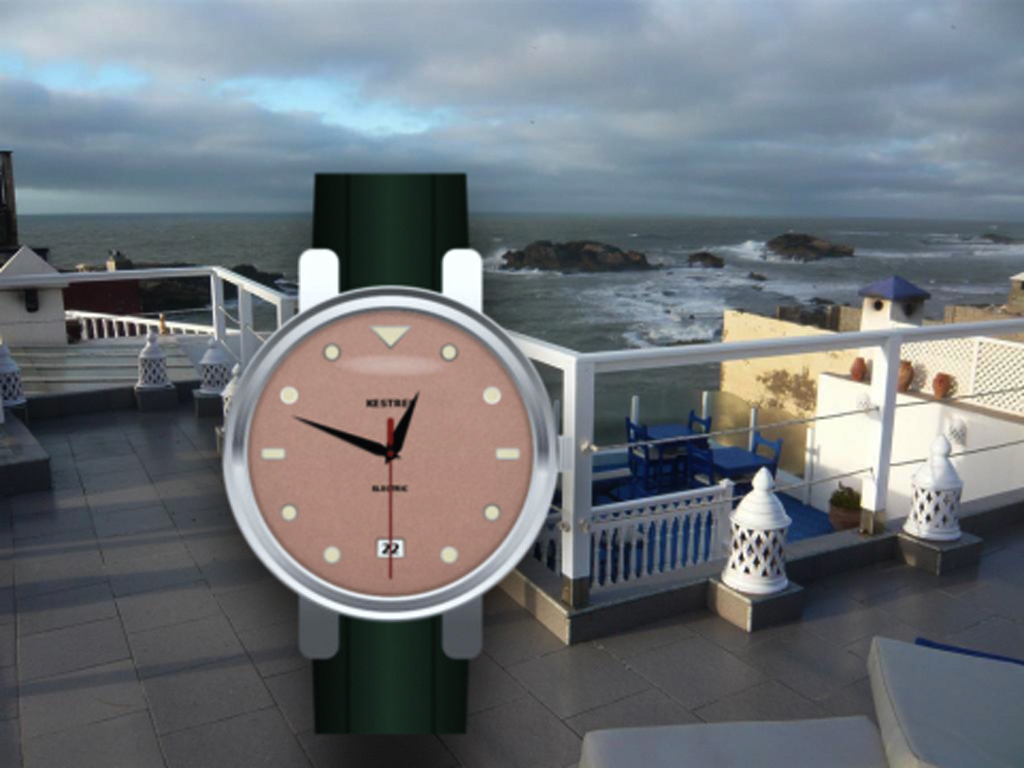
12.48.30
